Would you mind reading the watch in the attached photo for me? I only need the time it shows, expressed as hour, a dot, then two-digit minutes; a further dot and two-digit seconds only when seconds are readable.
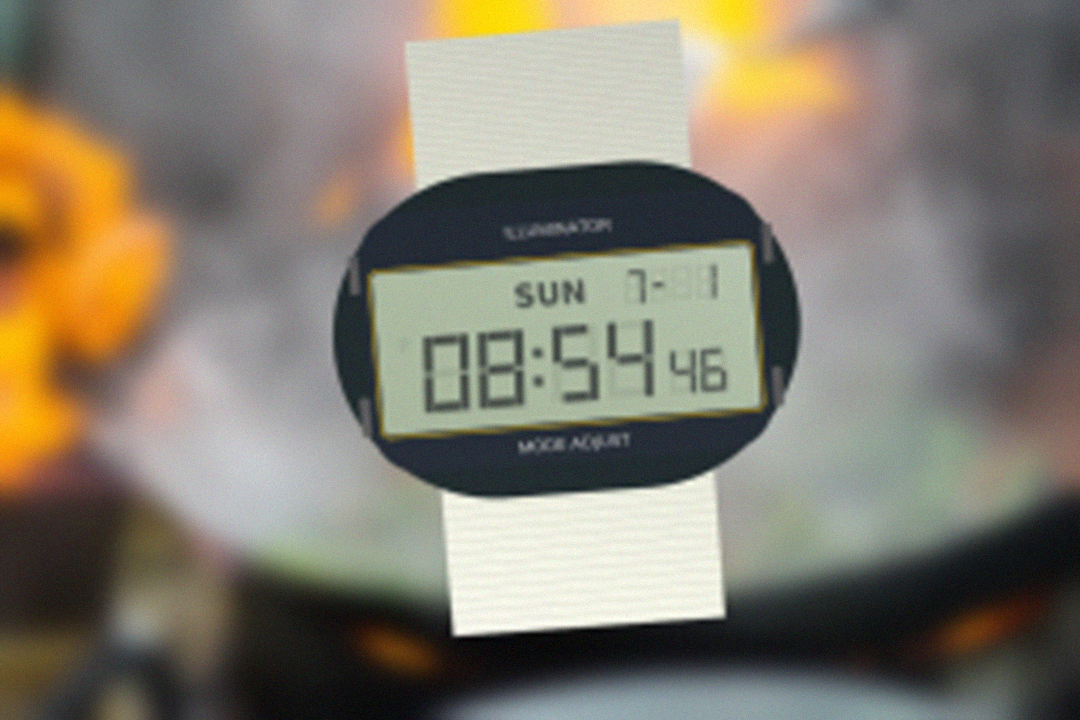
8.54.46
